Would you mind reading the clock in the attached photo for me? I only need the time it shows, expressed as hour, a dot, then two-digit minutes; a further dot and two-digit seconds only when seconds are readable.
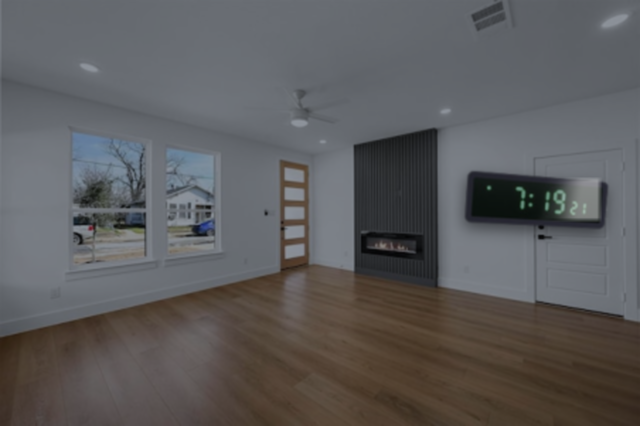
7.19.21
